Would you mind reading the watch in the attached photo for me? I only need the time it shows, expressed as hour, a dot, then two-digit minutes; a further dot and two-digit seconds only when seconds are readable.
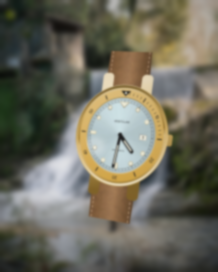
4.31
